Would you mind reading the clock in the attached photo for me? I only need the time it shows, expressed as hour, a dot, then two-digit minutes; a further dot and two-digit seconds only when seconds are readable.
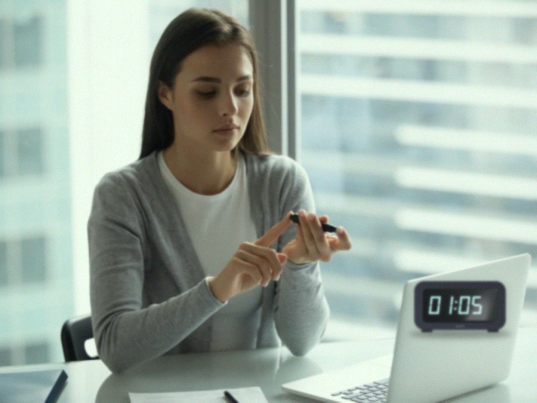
1.05
